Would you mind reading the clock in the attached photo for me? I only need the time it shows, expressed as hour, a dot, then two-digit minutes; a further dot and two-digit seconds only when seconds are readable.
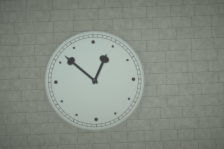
12.52
